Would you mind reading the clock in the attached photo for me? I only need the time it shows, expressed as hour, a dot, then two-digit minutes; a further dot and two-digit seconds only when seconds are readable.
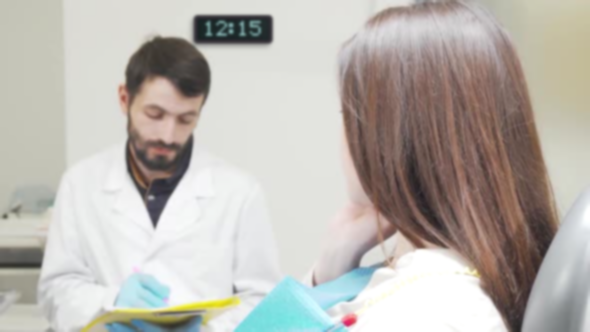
12.15
